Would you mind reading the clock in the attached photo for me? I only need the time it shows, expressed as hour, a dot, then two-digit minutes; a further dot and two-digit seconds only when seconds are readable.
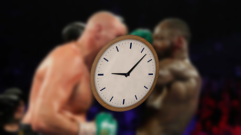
9.07
